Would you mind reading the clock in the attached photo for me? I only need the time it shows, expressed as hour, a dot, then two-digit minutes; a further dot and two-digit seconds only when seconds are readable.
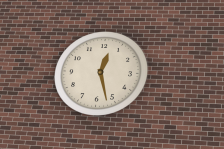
12.27
